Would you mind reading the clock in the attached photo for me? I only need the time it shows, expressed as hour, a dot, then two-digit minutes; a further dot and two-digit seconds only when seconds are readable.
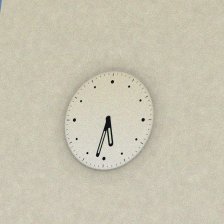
5.32
